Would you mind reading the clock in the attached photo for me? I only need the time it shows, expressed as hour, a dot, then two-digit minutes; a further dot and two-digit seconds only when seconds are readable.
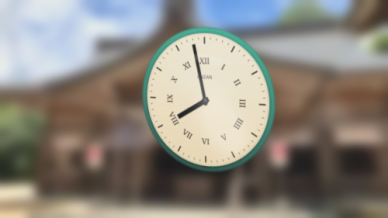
7.58
